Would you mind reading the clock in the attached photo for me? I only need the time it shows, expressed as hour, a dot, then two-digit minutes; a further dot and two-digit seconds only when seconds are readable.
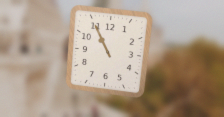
10.55
